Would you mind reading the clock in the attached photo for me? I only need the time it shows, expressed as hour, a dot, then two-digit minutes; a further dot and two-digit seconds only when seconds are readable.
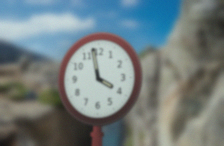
3.58
